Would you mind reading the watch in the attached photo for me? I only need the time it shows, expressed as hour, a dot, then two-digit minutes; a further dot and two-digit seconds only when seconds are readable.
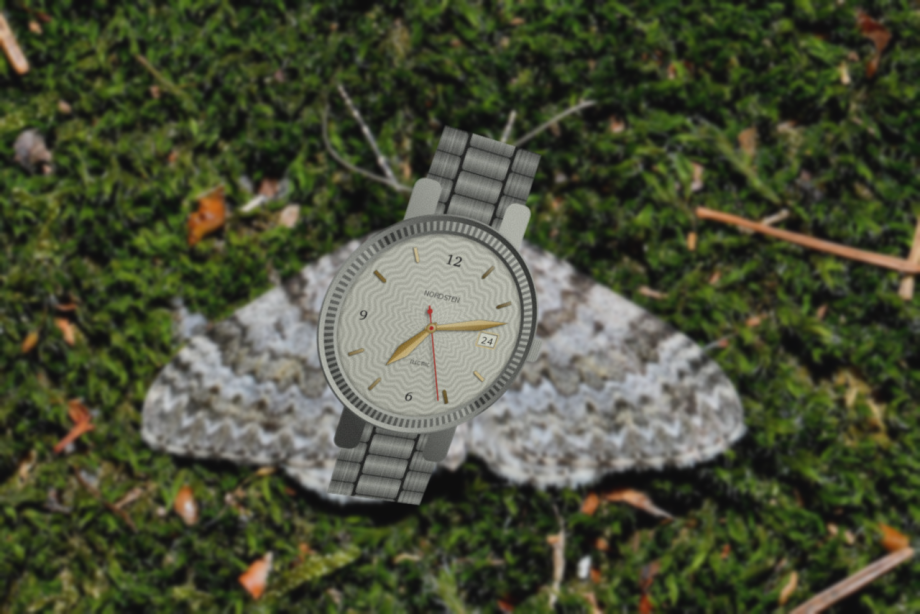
7.12.26
